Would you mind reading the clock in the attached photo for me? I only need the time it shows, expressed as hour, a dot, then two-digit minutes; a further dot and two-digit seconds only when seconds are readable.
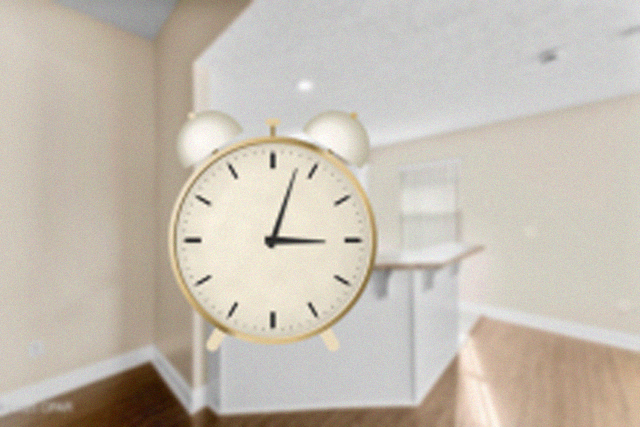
3.03
